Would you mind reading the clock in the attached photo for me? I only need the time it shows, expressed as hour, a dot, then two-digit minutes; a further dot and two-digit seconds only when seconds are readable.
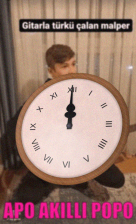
12.00
